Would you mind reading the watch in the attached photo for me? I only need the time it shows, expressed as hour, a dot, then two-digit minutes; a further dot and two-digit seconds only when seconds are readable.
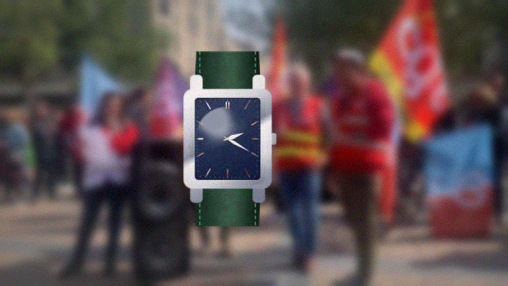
2.20
